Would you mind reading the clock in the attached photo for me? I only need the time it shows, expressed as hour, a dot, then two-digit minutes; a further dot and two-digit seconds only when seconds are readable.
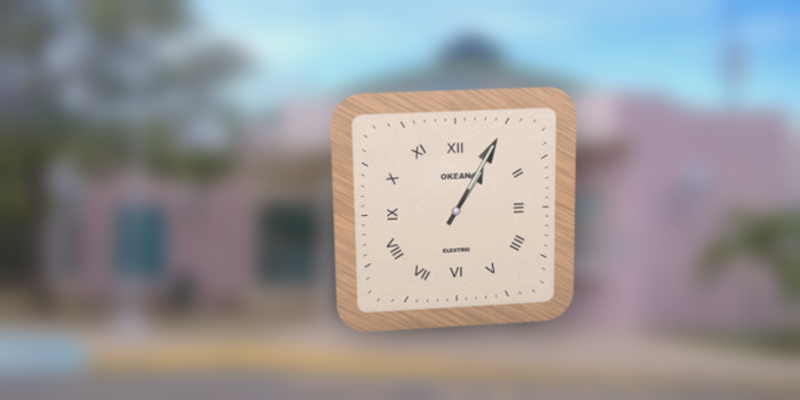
1.05
